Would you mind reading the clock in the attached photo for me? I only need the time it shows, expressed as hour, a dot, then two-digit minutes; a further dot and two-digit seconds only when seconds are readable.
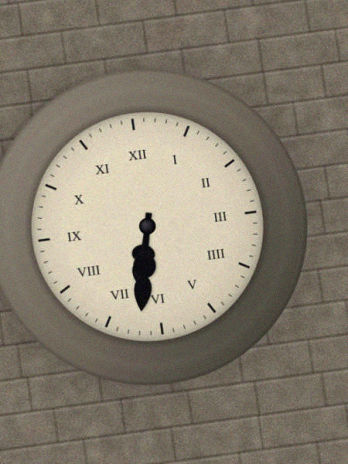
6.32
